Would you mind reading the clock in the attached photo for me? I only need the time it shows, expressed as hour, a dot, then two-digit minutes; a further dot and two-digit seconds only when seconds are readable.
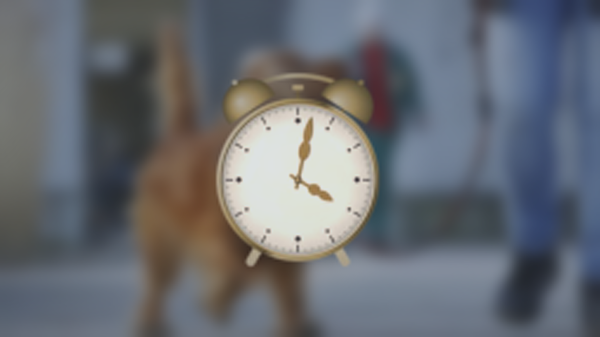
4.02
